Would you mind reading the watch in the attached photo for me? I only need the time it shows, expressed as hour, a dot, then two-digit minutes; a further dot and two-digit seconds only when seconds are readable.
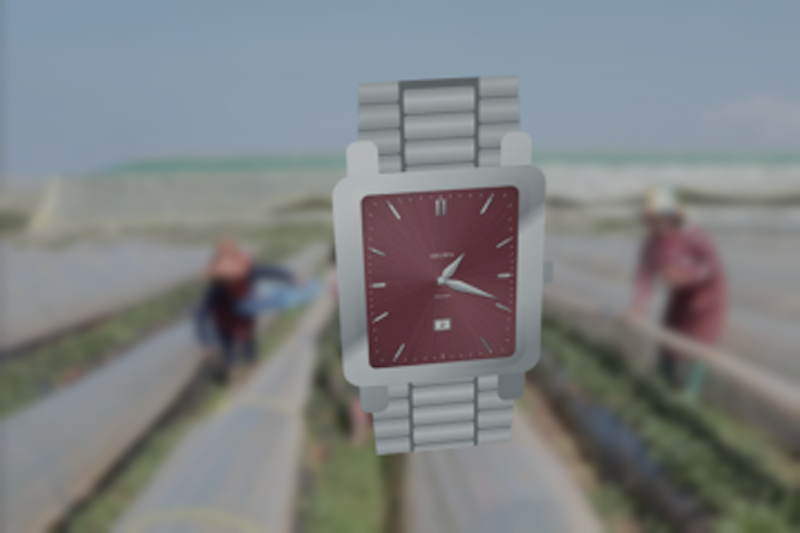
1.19
